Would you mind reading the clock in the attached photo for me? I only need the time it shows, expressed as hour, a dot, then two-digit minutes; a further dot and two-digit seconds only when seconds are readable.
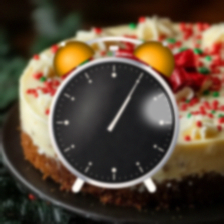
1.05
